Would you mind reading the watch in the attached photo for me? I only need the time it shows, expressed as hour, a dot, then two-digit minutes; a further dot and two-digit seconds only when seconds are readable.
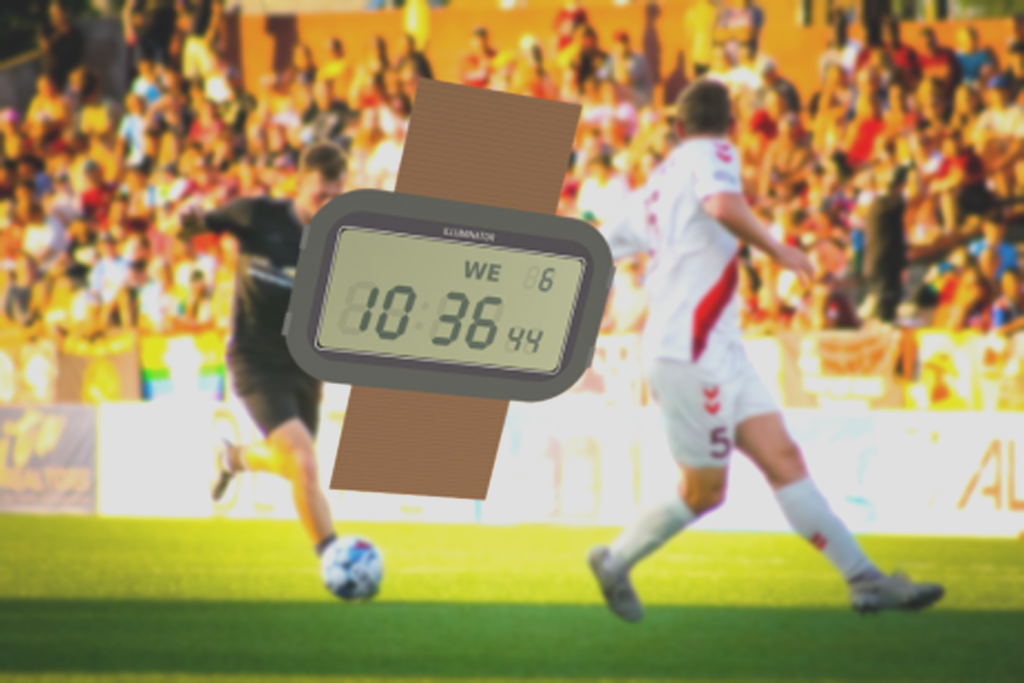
10.36.44
